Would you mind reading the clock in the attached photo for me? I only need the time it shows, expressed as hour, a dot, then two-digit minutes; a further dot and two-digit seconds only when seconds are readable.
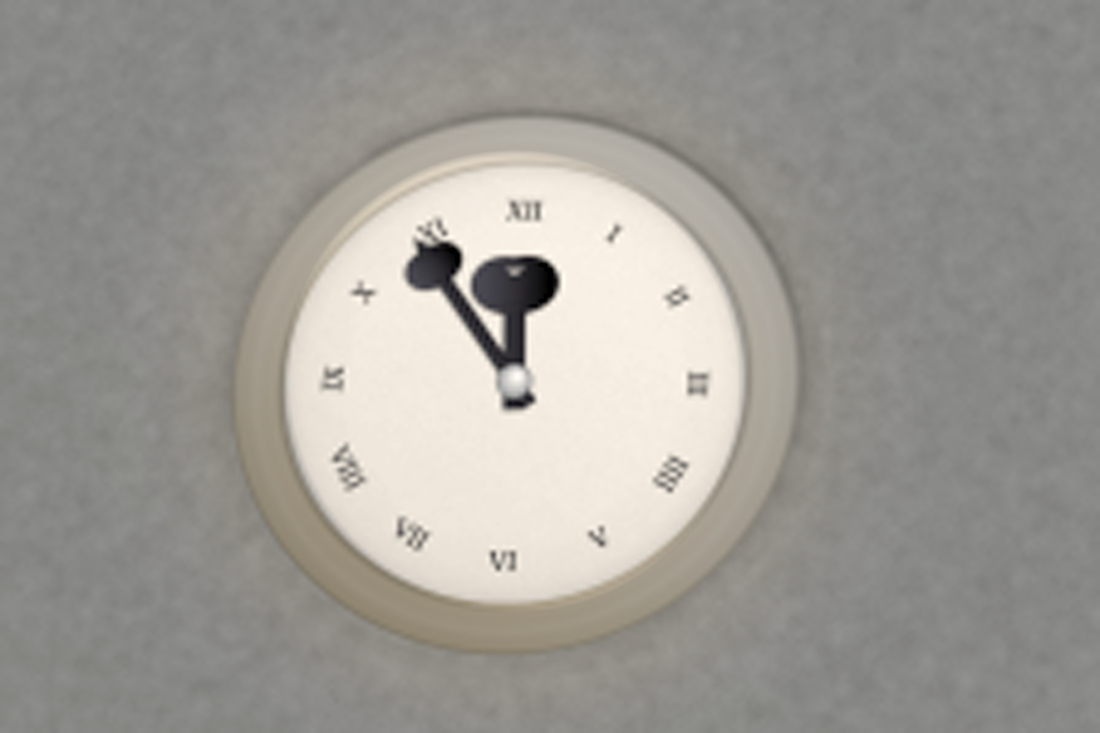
11.54
